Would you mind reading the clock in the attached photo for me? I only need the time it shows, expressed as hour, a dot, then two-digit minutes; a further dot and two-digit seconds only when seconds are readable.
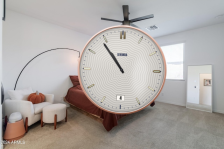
10.54
